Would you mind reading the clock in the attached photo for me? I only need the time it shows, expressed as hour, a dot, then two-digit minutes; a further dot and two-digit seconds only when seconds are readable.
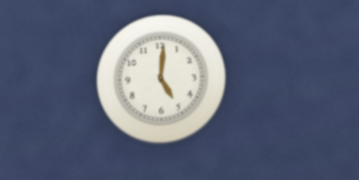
5.01
